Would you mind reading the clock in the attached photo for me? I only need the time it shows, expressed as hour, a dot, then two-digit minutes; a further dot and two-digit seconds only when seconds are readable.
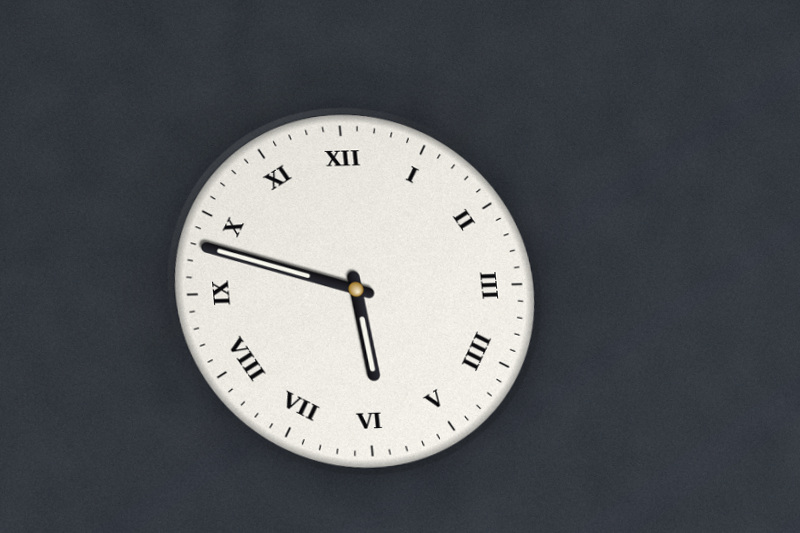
5.48
